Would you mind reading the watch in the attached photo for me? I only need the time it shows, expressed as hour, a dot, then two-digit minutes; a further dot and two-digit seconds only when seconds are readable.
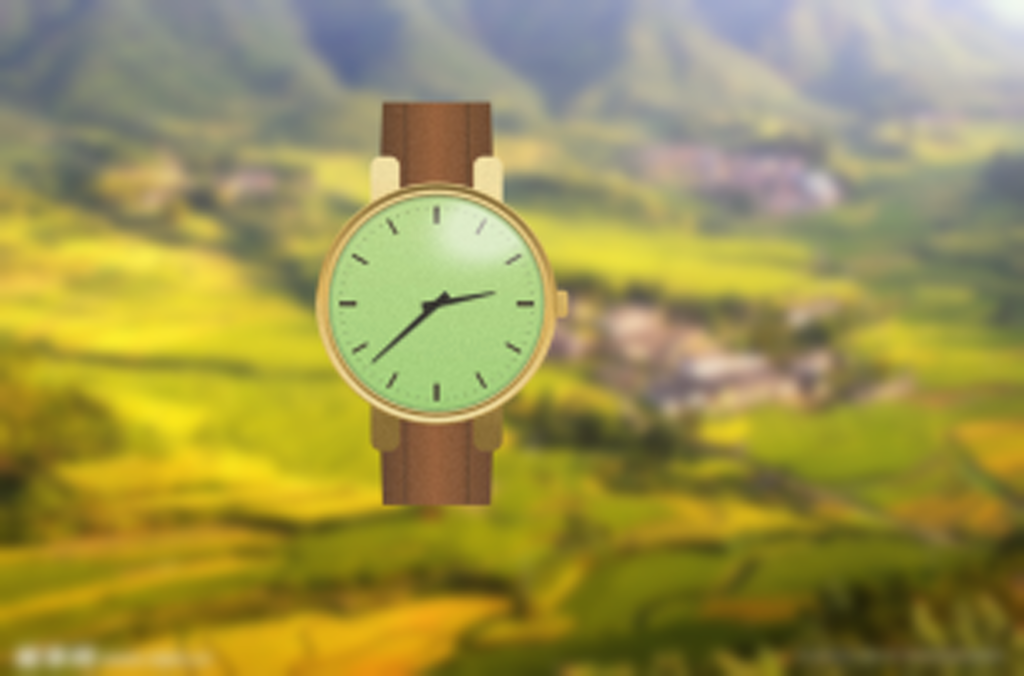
2.38
